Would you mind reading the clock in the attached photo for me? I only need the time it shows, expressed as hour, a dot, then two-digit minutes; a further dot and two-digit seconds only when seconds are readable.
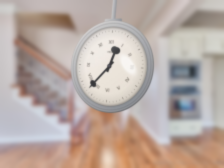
12.37
